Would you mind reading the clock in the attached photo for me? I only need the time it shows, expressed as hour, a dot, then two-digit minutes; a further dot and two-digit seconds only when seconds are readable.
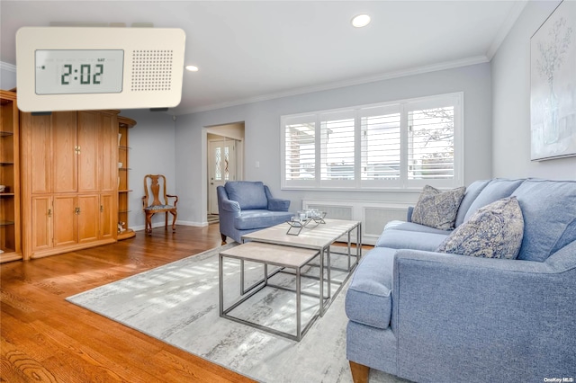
2.02
